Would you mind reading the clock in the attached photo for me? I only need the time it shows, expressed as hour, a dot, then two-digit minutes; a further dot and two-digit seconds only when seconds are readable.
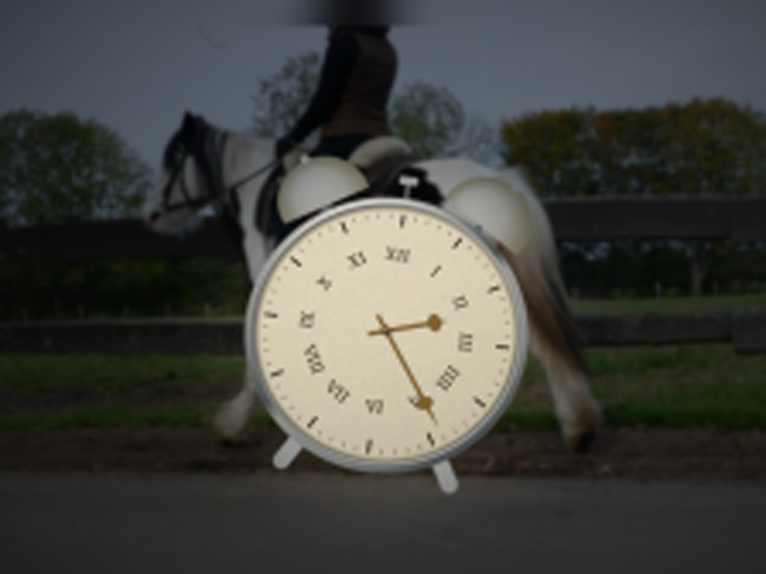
2.24
